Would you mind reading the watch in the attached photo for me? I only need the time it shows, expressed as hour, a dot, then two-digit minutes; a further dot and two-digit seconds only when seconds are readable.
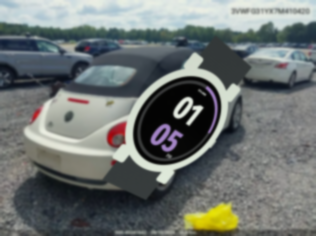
1.05
